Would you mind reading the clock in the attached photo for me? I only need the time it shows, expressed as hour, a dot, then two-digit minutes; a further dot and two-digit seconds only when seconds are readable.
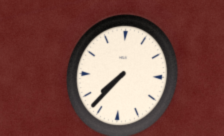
7.37
